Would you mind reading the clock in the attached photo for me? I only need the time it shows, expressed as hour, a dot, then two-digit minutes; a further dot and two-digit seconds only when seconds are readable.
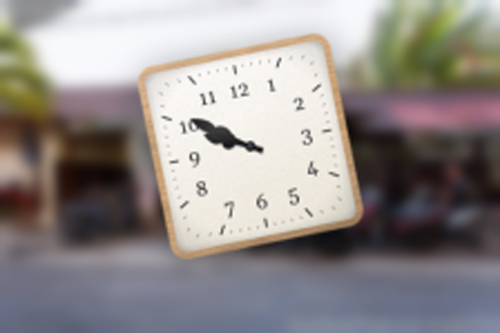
9.51
